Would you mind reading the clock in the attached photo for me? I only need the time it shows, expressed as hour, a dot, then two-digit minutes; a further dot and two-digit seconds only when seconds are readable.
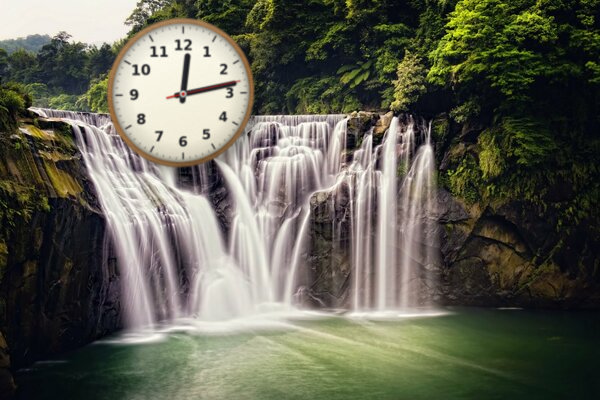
12.13.13
